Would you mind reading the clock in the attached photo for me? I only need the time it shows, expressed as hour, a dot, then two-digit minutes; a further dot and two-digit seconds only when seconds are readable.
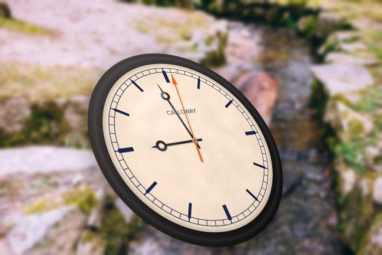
8.58.01
